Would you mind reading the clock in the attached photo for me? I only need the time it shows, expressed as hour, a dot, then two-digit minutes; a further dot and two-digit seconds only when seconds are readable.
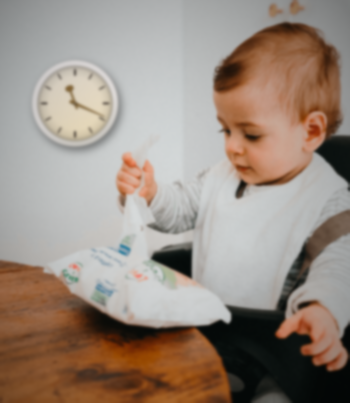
11.19
